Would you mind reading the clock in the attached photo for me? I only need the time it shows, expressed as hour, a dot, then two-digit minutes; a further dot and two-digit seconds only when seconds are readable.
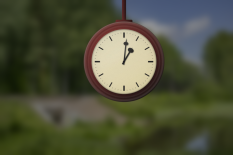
1.01
